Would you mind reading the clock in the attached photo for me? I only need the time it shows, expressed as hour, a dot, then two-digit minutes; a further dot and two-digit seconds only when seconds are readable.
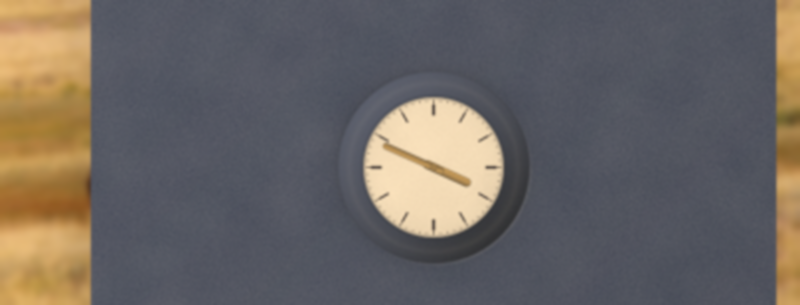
3.49
